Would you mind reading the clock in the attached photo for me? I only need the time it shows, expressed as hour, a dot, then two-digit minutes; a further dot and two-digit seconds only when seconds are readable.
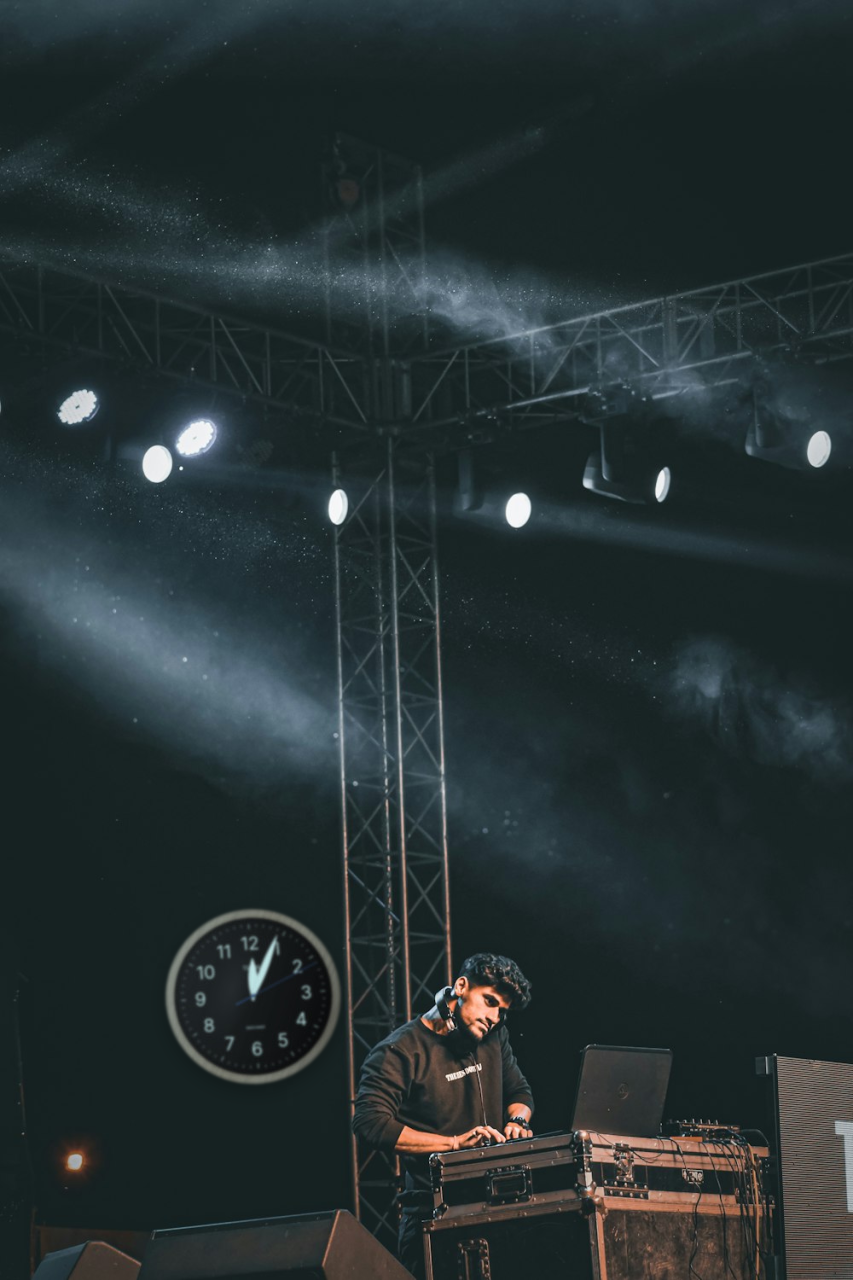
12.04.11
